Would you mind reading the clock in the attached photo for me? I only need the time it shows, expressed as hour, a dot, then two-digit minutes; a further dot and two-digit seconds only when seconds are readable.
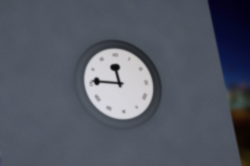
11.46
